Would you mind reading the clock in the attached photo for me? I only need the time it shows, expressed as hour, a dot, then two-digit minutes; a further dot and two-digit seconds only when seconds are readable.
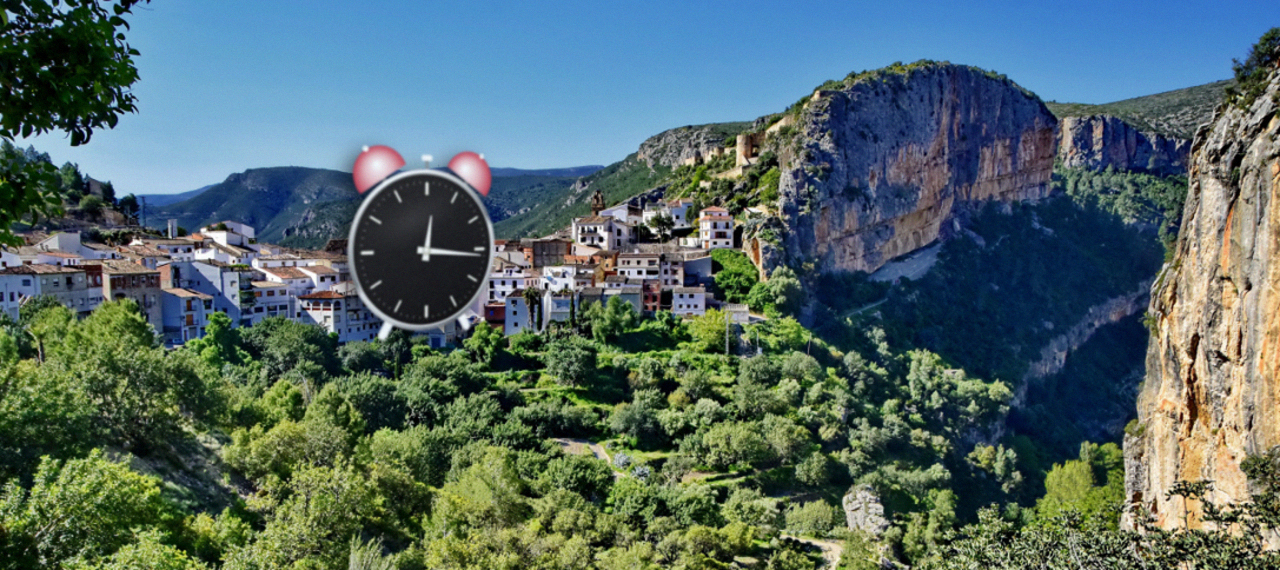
12.16
